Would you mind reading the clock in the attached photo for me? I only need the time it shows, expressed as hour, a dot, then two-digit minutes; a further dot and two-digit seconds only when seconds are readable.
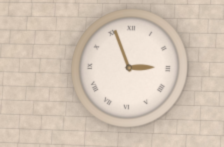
2.56
